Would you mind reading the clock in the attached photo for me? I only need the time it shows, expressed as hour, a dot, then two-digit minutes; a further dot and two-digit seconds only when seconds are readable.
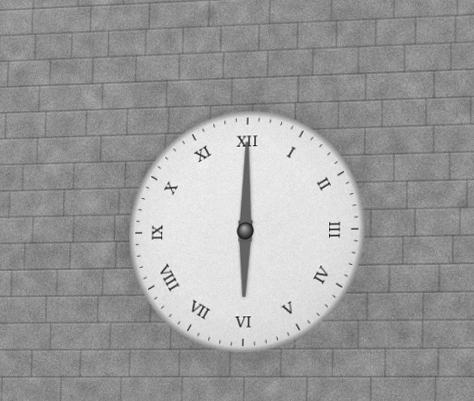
6.00
